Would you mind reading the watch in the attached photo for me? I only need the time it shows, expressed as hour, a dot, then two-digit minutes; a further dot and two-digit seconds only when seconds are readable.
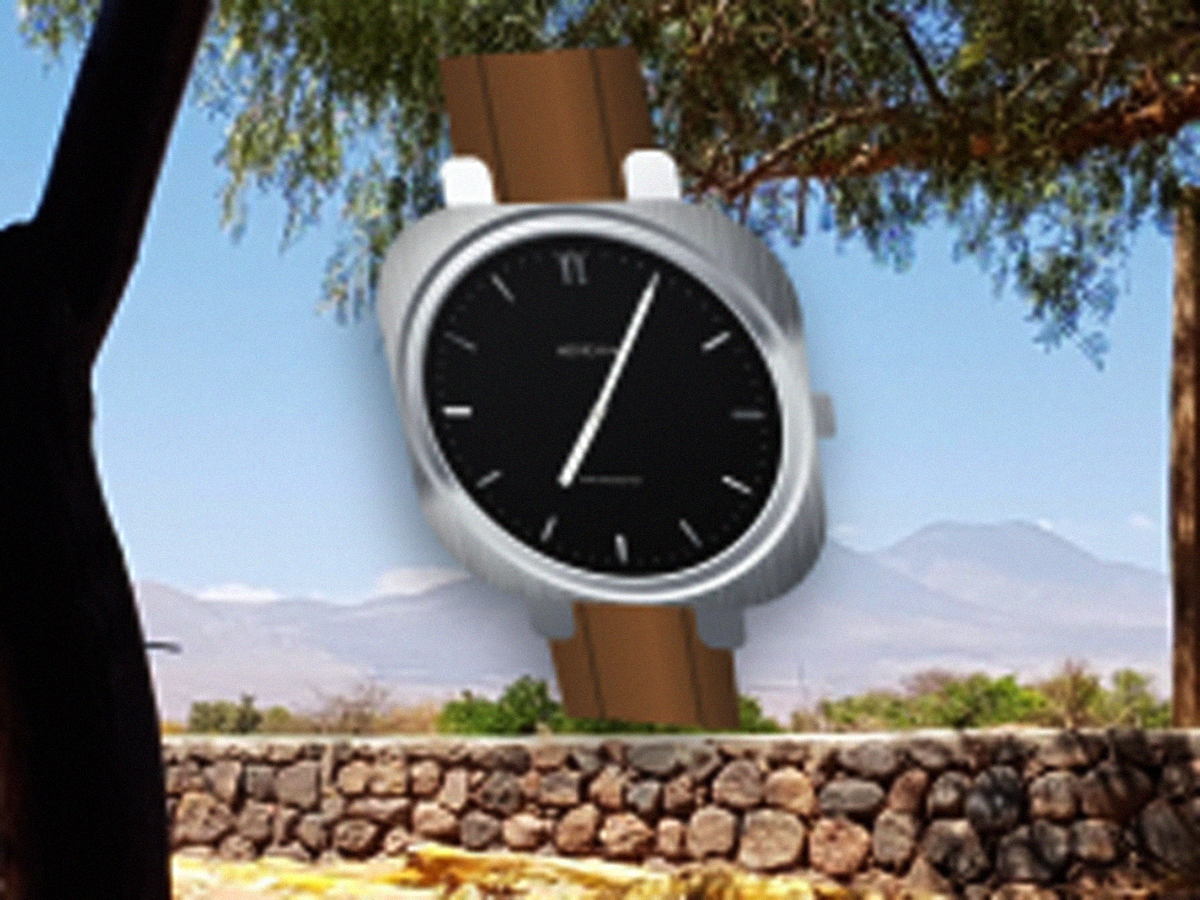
7.05
